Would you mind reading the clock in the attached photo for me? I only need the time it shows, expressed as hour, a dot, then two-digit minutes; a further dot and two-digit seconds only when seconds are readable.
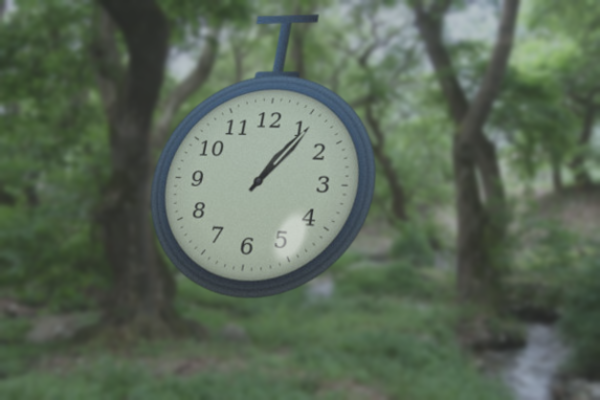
1.06
